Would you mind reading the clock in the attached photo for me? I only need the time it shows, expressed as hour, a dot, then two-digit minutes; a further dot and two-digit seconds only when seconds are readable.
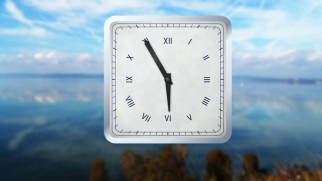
5.55
